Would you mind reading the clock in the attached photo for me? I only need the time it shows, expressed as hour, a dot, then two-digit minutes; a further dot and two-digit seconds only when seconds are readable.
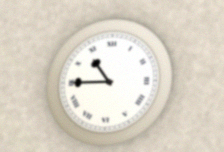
10.45
